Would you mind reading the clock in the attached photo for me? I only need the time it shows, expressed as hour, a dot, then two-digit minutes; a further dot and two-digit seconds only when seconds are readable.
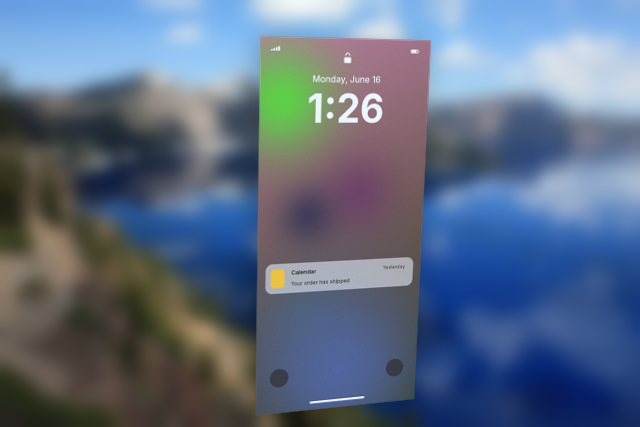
1.26
